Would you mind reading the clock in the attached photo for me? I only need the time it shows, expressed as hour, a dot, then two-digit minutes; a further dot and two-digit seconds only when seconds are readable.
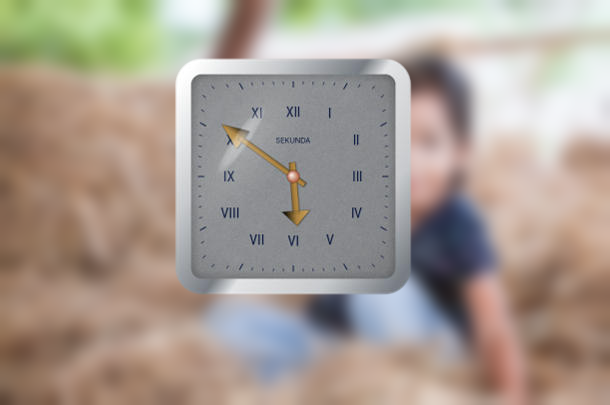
5.51
